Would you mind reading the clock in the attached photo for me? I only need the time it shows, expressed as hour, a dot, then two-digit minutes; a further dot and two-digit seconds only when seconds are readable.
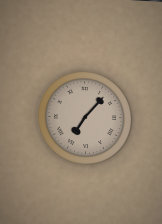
7.07
